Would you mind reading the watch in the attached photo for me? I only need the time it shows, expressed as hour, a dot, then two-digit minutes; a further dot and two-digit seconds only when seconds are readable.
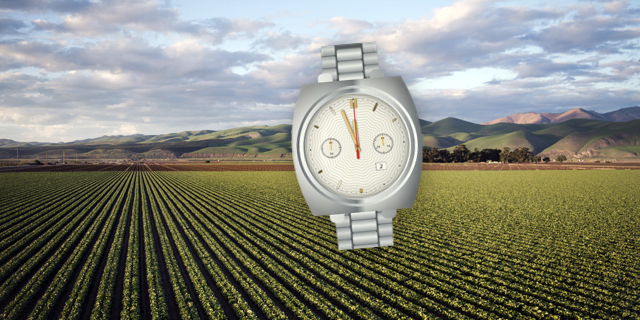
11.57
